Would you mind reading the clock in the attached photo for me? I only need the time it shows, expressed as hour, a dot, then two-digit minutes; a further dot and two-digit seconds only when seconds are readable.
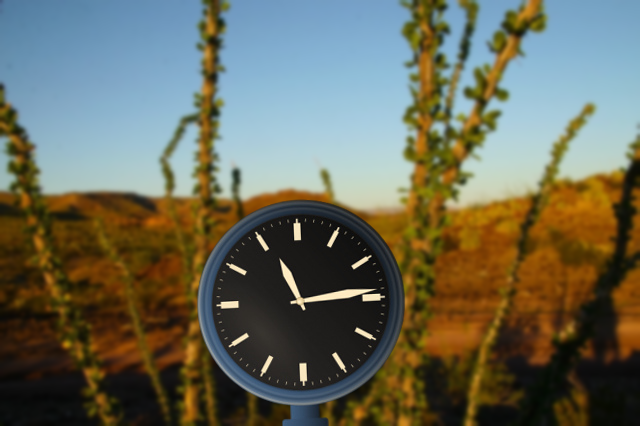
11.14
